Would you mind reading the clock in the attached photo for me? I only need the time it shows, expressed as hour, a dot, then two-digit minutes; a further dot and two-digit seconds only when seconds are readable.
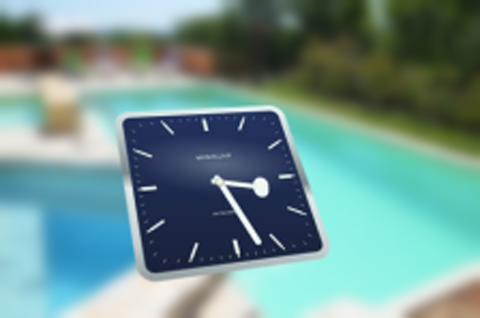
3.27
